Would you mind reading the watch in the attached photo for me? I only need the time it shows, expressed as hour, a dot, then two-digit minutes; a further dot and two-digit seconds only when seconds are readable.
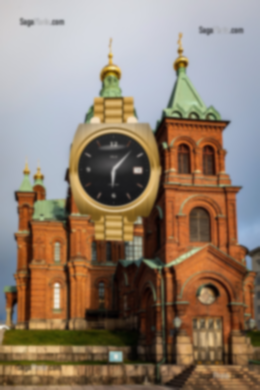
6.07
